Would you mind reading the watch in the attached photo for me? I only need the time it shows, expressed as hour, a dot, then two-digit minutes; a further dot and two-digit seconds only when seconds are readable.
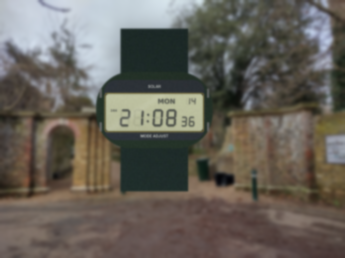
21.08.36
